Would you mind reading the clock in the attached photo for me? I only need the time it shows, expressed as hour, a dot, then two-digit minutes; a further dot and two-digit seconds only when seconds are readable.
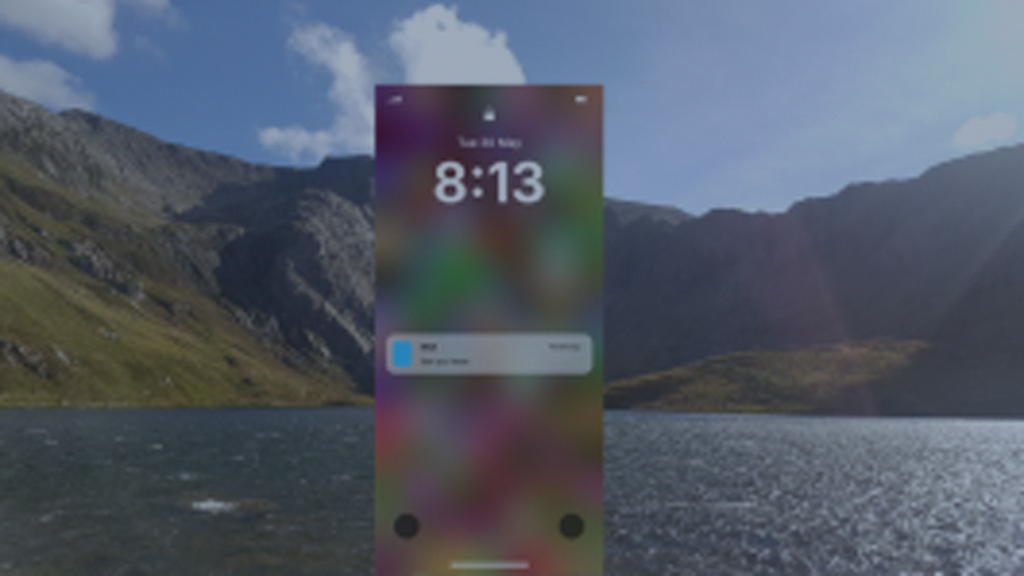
8.13
